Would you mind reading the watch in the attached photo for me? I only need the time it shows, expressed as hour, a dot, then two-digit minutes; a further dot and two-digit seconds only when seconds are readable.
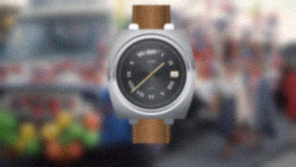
1.38
